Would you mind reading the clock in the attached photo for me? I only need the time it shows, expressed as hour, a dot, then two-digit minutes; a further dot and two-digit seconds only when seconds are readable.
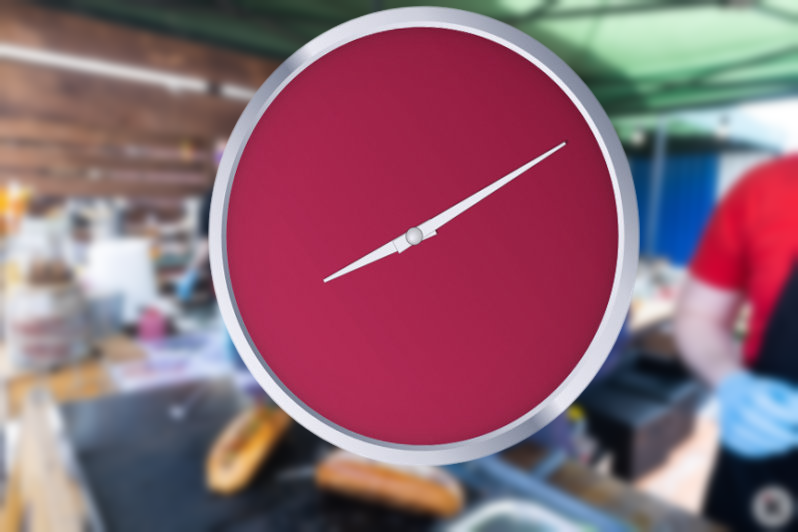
8.10
